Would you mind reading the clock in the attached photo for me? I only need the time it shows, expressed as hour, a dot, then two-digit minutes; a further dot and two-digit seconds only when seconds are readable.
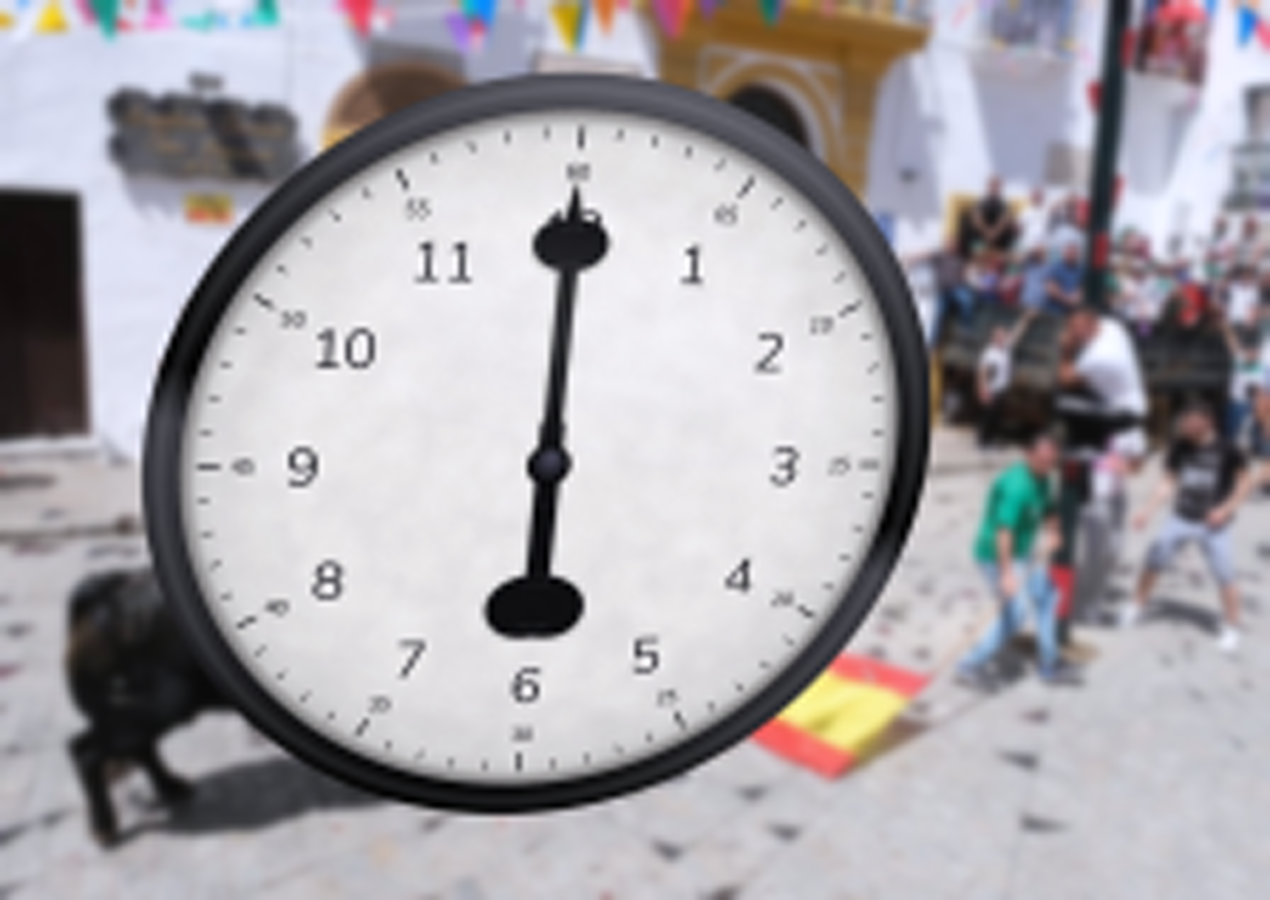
6.00
